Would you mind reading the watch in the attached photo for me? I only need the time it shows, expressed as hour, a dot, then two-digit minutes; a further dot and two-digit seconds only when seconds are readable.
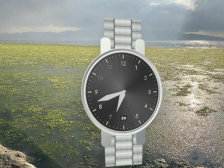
6.42
